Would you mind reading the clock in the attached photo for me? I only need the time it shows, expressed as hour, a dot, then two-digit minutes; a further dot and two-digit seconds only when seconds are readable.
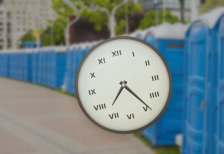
7.24
